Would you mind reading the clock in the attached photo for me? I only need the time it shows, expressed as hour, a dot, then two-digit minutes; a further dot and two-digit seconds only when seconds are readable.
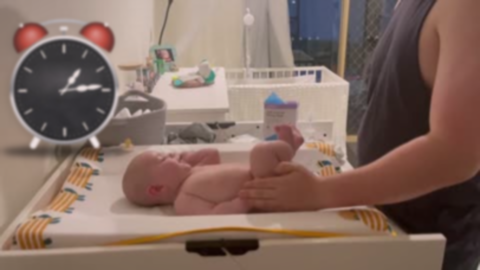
1.14
